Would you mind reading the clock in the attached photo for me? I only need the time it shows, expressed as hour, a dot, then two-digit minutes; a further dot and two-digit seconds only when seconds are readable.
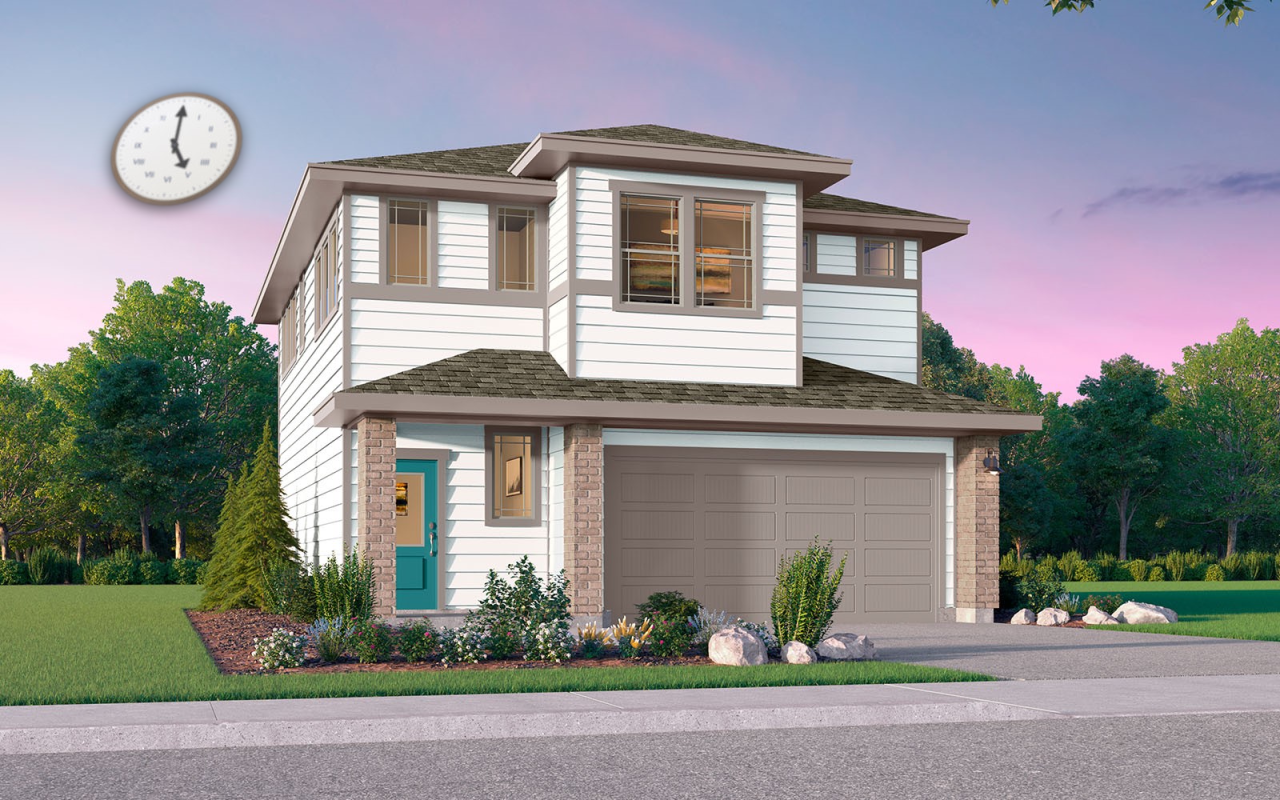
5.00
